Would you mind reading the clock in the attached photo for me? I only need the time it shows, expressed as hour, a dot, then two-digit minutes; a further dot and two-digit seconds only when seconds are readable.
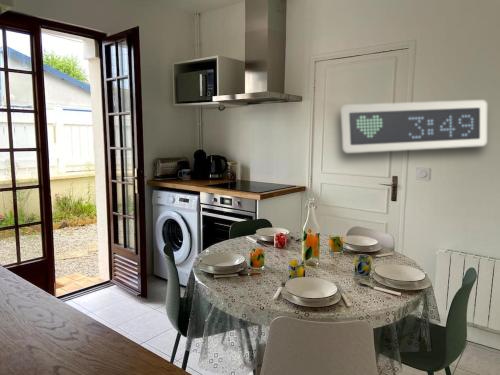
3.49
